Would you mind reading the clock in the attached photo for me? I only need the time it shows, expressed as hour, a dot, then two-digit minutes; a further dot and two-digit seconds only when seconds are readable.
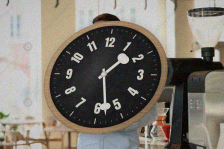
1.28
